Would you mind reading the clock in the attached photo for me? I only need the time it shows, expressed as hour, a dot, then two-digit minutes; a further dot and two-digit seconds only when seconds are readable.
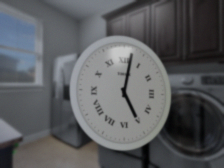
5.02
